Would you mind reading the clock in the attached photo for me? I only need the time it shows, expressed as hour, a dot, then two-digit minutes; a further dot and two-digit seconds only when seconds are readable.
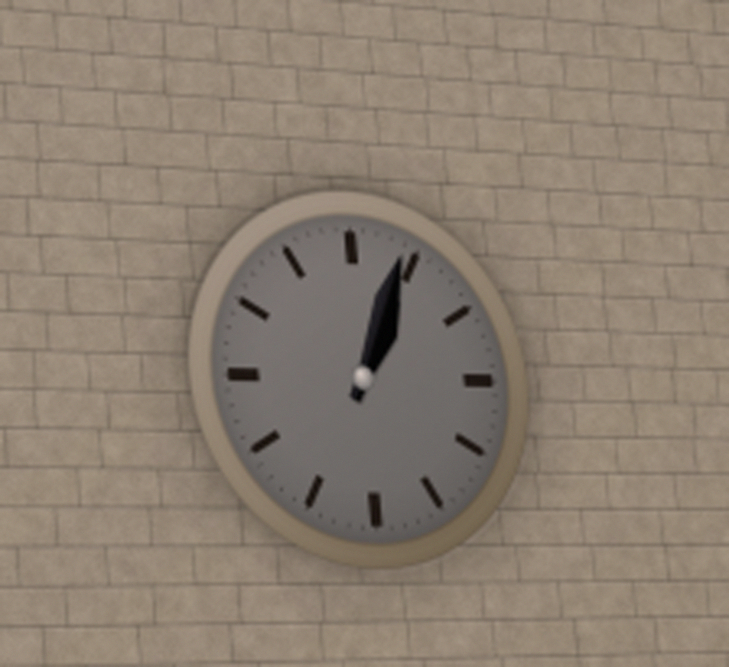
1.04
